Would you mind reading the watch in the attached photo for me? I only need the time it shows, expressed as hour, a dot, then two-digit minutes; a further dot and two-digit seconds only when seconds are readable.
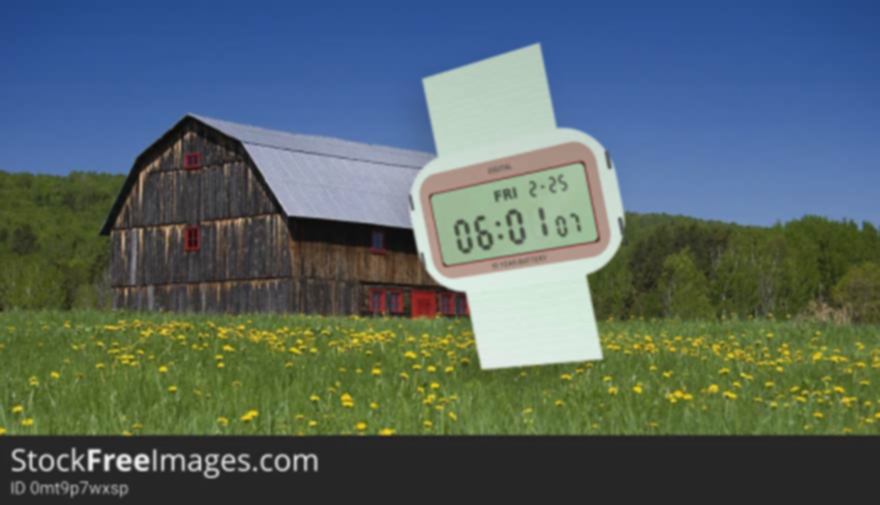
6.01.07
